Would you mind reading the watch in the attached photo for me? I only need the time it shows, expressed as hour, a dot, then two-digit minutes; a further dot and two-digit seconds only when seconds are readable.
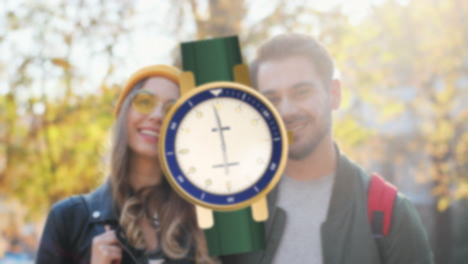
5.59
